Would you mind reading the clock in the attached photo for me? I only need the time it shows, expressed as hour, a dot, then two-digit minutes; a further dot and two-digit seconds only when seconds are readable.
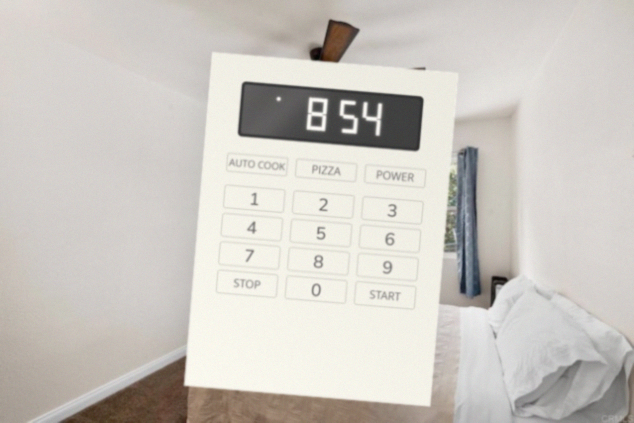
8.54
